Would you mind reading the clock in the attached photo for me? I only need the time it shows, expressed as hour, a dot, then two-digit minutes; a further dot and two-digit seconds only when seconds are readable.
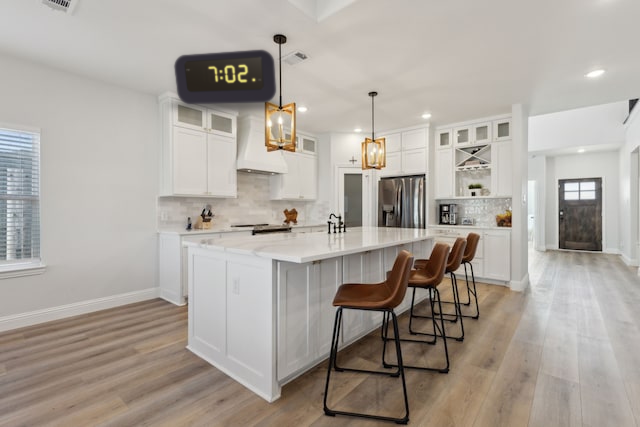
7.02
